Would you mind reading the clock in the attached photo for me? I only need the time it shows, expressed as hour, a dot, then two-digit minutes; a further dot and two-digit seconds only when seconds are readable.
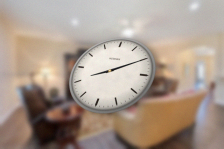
8.10
